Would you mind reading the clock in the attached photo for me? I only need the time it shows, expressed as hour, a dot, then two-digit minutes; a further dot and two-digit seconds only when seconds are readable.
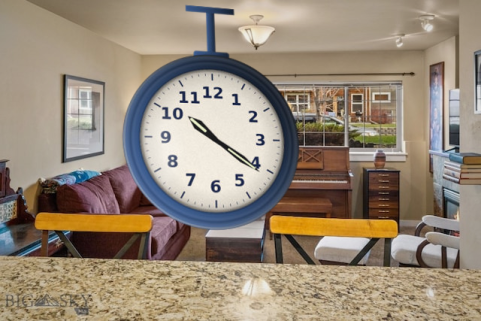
10.21
